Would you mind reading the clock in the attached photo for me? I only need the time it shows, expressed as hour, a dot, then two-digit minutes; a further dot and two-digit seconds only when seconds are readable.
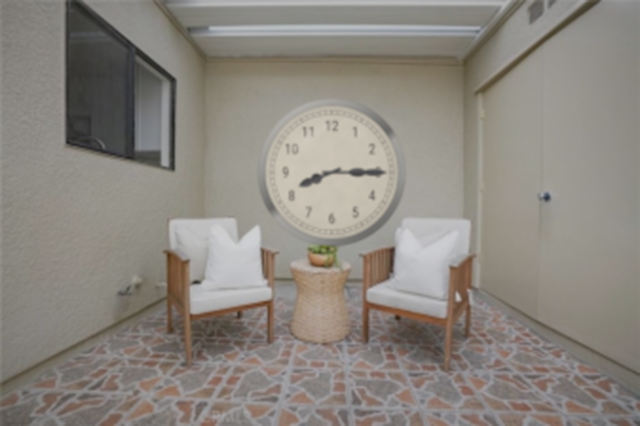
8.15
